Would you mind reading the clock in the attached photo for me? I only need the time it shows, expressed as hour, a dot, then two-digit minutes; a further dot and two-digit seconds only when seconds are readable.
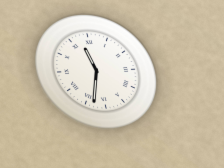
11.33
